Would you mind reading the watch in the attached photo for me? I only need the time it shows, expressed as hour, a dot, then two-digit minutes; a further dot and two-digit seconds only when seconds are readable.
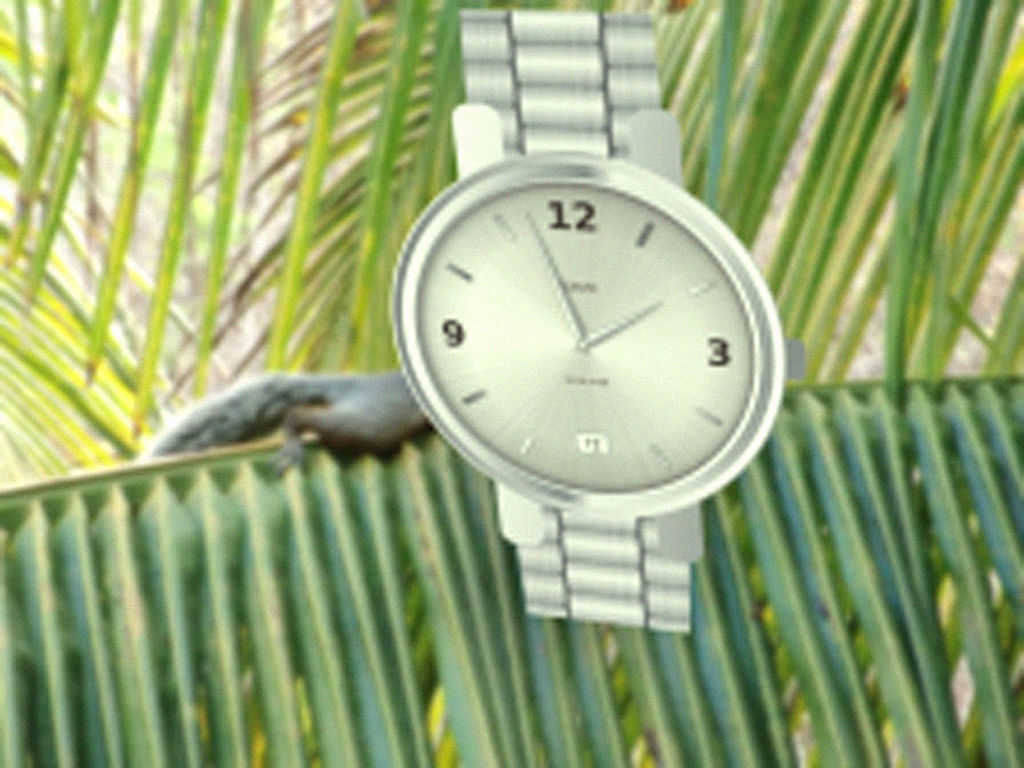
1.57
